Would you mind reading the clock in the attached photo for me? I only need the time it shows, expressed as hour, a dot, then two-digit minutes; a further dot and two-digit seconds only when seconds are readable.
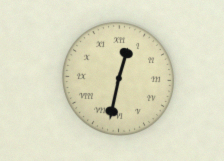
12.32
